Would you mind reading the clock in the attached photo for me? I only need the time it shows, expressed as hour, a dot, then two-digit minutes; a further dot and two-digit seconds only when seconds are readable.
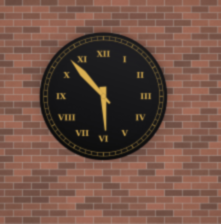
5.53
